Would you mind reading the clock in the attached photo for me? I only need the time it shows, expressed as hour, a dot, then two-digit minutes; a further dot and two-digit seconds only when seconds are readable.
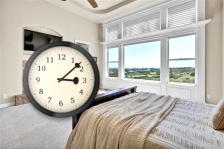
3.08
